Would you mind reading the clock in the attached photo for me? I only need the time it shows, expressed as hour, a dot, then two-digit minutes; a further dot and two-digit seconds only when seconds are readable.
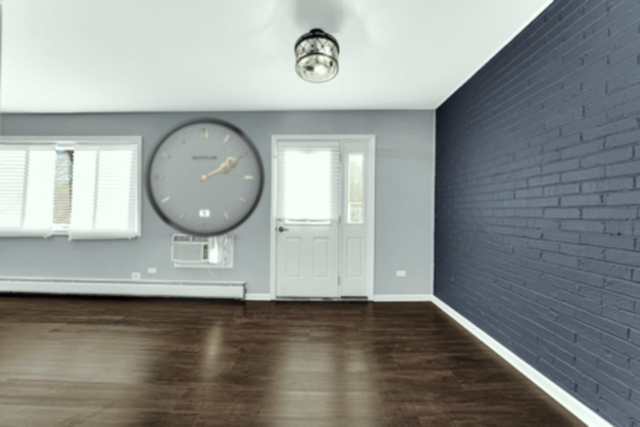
2.10
